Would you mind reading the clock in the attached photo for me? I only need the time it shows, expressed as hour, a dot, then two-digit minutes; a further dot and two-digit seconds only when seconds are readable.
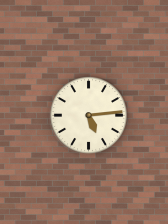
5.14
